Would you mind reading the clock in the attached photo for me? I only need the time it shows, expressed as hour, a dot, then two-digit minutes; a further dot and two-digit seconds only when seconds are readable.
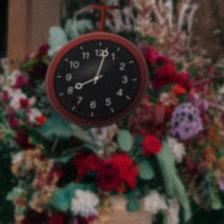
8.02
